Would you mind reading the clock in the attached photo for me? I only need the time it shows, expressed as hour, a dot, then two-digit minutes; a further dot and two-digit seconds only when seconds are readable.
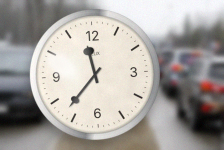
11.37
